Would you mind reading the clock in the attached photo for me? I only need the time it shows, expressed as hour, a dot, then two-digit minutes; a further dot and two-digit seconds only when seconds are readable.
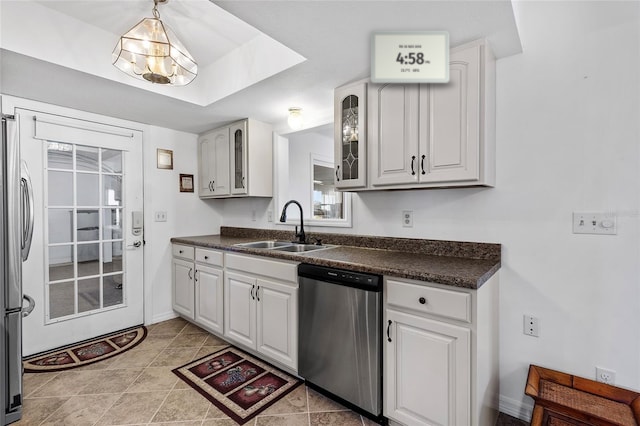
4.58
